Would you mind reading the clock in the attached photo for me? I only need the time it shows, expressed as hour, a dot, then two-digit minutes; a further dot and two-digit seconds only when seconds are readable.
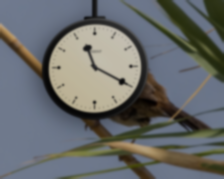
11.20
